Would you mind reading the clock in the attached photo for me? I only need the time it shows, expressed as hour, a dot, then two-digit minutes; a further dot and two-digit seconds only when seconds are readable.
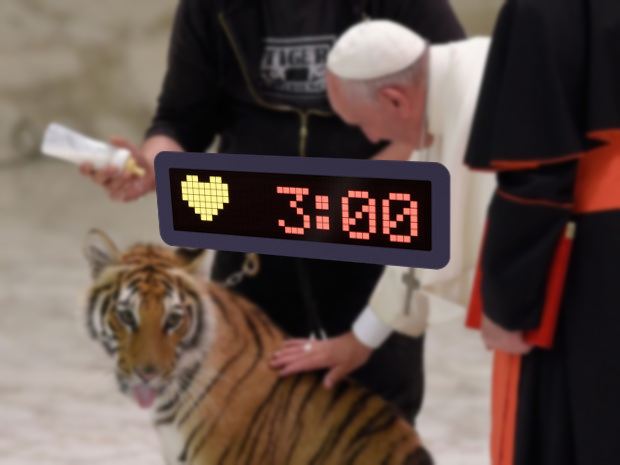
3.00
